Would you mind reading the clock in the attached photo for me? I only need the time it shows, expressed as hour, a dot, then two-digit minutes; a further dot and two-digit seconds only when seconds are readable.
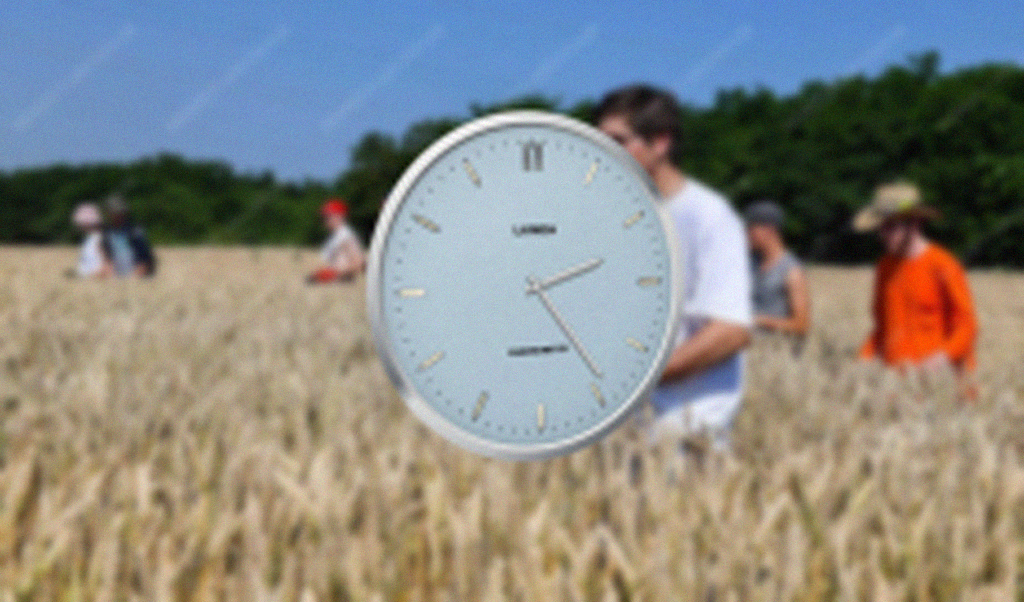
2.24
